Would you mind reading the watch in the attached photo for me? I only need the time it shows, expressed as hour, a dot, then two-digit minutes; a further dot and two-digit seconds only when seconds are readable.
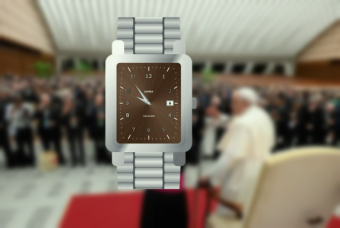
9.54
